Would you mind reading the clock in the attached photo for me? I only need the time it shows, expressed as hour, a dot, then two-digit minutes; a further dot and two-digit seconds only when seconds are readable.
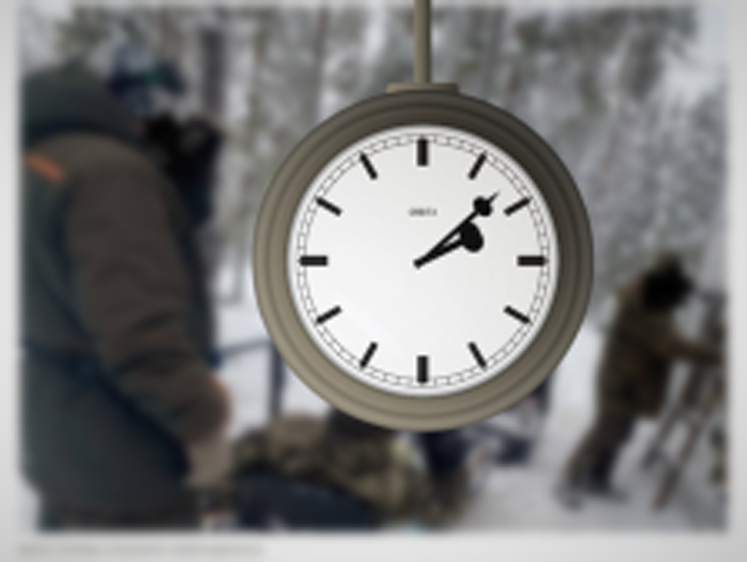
2.08
